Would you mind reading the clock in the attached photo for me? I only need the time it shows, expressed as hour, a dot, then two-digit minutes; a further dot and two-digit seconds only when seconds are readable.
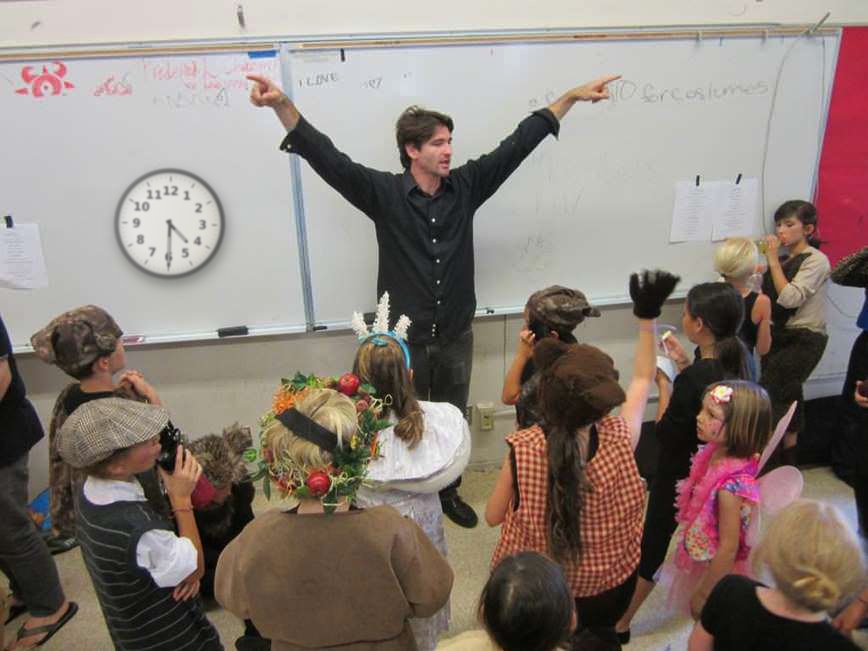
4.30
